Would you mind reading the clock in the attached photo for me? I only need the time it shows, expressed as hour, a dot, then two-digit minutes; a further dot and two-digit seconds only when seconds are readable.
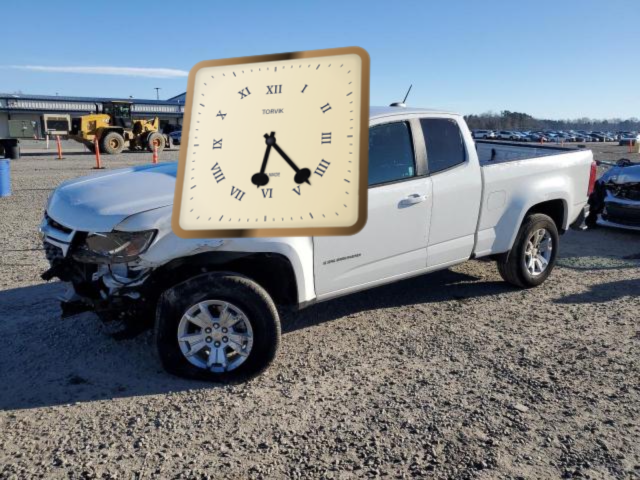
6.23
